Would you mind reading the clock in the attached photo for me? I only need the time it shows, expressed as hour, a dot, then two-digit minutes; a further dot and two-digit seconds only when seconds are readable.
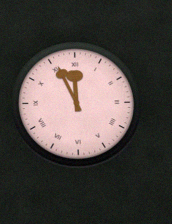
11.56
